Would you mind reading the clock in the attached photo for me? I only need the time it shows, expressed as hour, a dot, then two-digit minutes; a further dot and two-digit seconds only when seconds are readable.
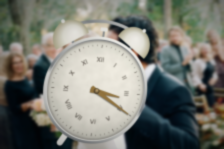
3.20
